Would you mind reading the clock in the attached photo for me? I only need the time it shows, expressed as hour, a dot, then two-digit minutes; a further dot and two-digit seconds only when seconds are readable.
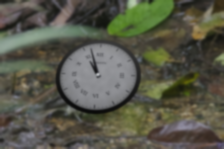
10.57
